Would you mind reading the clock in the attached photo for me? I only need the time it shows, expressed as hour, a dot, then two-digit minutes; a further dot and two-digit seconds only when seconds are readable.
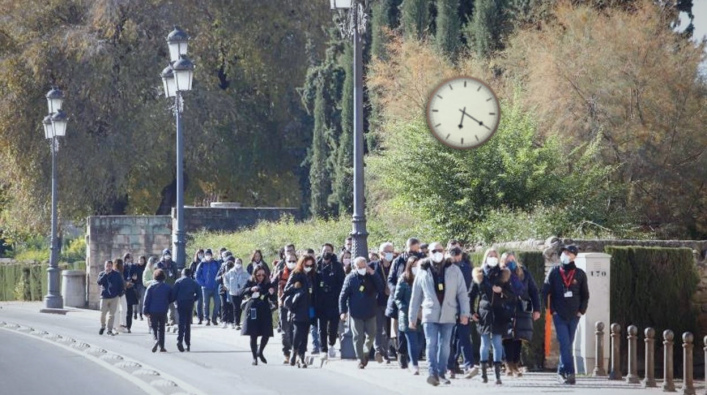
6.20
